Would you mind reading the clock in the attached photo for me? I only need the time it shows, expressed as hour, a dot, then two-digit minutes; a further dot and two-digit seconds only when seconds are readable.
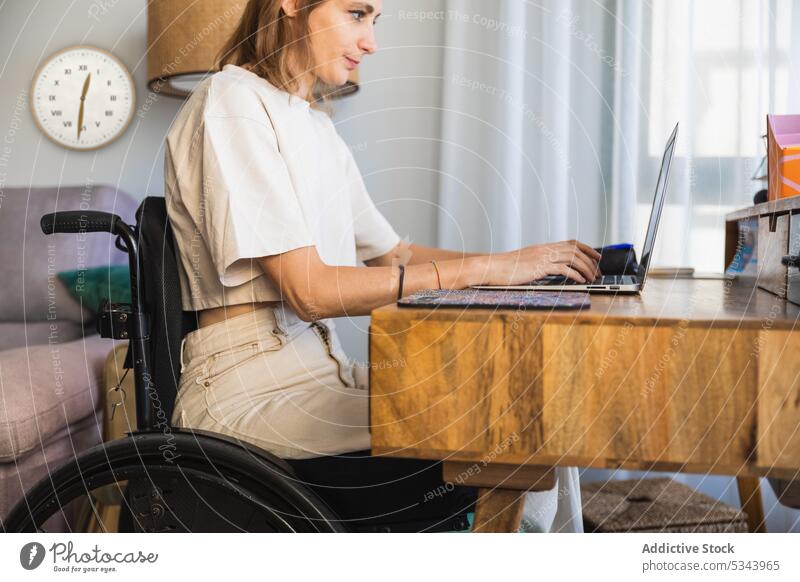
12.31
